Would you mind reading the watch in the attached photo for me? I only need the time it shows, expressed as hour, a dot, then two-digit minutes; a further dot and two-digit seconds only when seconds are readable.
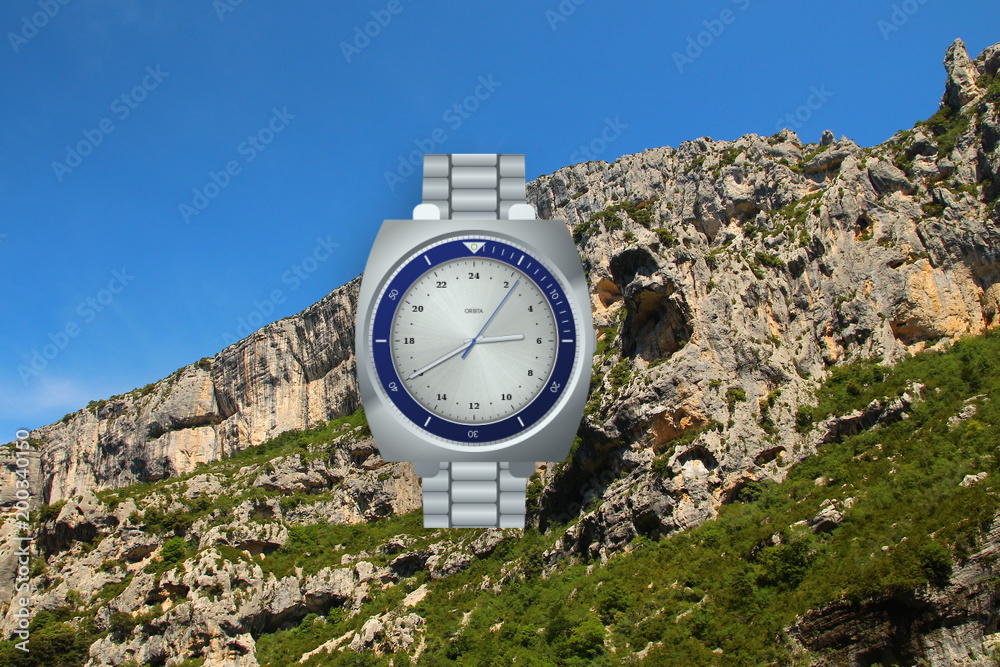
5.40.06
